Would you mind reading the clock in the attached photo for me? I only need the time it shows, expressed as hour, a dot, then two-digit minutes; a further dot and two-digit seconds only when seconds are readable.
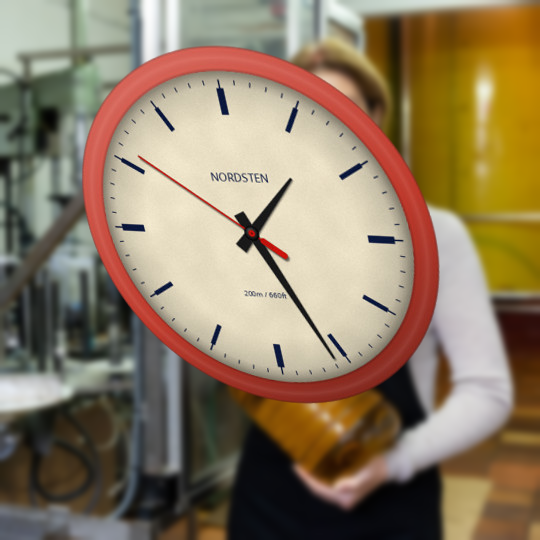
1.25.51
